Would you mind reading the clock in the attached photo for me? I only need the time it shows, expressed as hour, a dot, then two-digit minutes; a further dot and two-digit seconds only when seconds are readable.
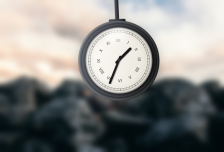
1.34
